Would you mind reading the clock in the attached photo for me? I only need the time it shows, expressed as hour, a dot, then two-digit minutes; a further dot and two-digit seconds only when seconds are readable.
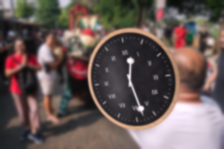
12.28
